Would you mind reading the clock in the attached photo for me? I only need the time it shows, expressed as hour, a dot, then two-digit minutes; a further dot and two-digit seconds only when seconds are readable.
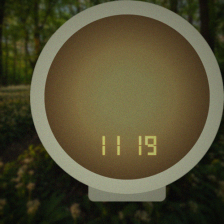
11.19
